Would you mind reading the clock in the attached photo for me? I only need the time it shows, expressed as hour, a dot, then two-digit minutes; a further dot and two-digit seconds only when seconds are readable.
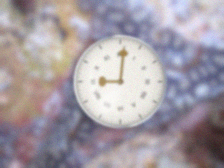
9.01
